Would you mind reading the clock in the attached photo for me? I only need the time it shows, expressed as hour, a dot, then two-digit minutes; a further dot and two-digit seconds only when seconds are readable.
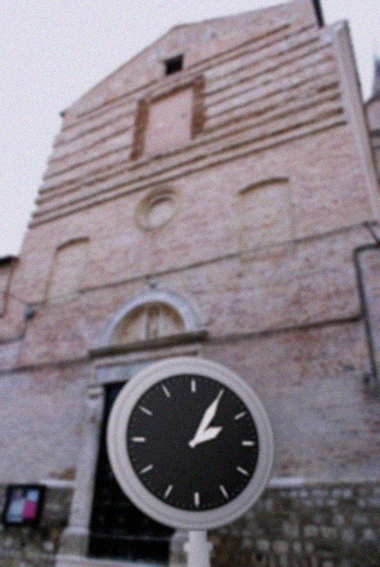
2.05
